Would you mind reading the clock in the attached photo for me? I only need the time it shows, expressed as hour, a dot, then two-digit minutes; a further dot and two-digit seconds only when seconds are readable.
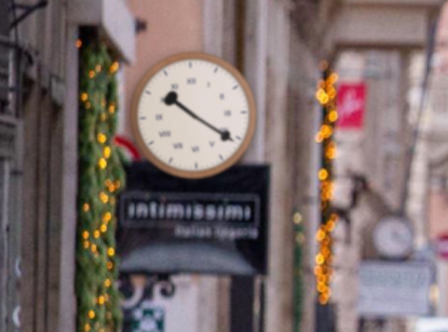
10.21
